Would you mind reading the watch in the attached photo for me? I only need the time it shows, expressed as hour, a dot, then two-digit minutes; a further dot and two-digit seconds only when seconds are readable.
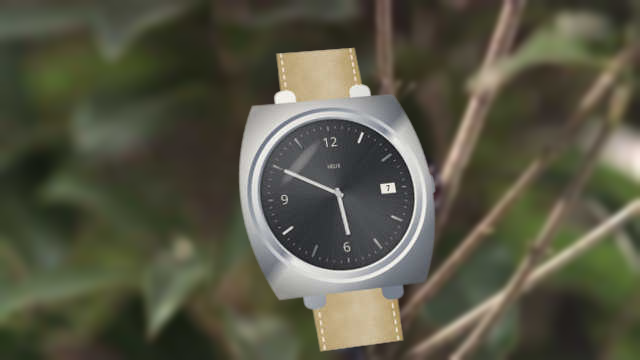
5.50
